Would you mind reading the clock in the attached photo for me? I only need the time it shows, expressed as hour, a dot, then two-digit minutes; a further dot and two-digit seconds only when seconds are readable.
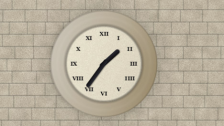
1.36
